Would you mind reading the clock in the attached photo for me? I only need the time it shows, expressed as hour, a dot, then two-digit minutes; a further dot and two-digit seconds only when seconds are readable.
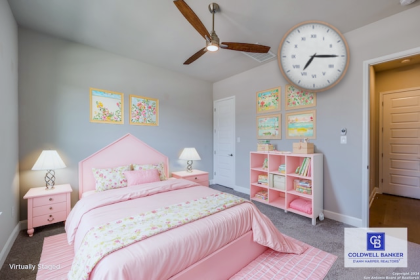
7.15
